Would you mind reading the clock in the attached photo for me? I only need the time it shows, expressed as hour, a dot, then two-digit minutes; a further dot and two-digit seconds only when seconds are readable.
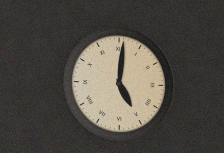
5.01
